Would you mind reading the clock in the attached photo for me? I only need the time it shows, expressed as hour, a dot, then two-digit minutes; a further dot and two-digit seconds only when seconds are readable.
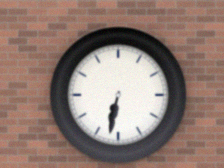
6.32
